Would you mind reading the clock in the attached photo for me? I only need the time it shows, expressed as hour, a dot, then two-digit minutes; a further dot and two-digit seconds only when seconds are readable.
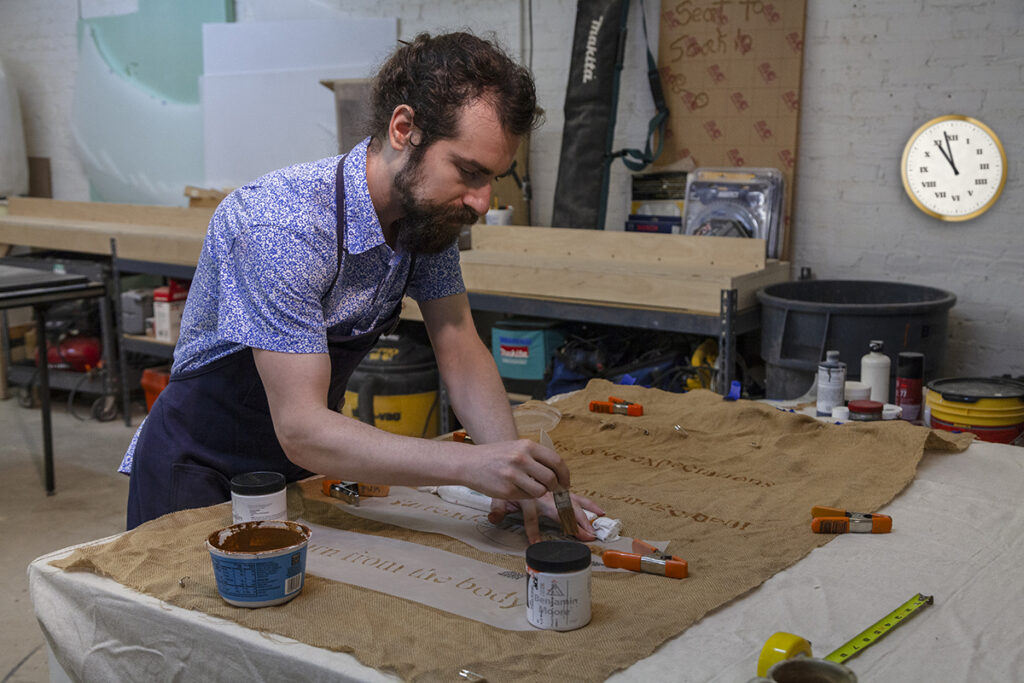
10.58
